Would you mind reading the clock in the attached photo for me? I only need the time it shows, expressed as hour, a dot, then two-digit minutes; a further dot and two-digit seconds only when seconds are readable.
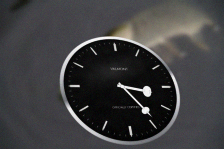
3.24
